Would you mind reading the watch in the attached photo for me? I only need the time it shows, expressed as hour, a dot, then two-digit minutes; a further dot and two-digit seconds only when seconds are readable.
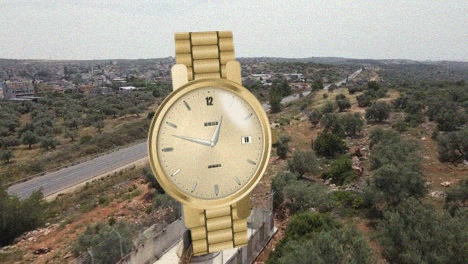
12.48
